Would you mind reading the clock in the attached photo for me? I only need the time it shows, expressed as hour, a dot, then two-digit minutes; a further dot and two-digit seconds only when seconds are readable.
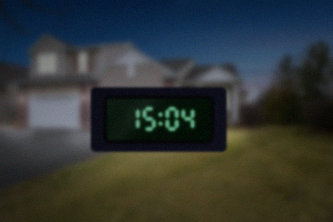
15.04
